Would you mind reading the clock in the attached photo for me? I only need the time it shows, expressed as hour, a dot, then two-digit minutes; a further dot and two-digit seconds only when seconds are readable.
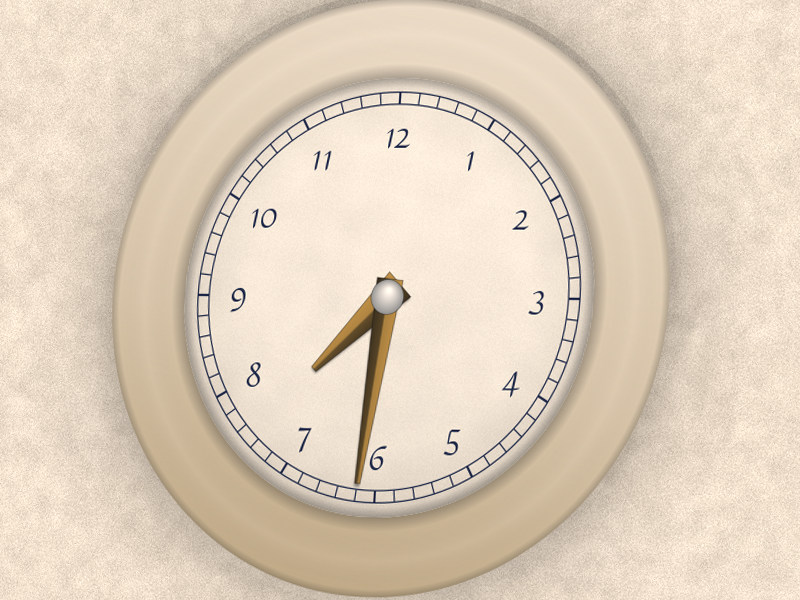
7.31
